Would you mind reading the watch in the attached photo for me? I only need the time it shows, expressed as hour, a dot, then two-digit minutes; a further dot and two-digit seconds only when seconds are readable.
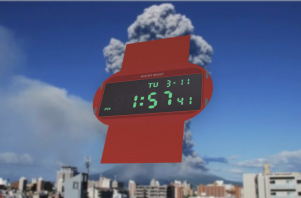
1.57.41
